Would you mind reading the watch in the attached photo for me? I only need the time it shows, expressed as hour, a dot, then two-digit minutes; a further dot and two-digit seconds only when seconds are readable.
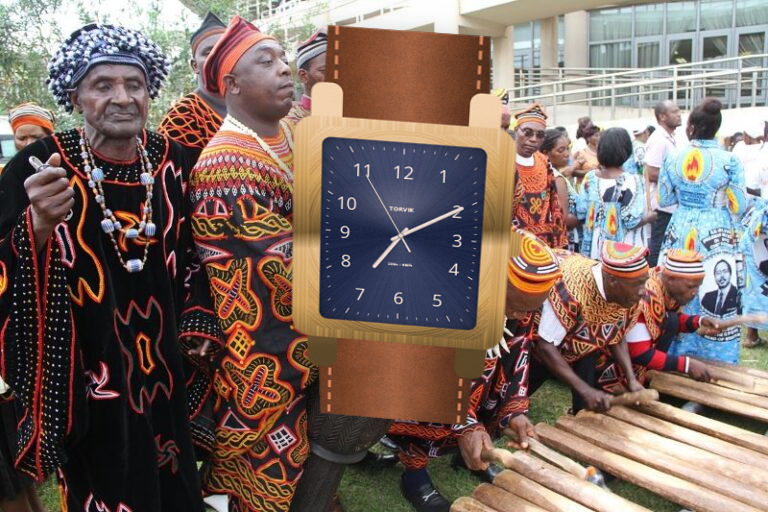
7.09.55
